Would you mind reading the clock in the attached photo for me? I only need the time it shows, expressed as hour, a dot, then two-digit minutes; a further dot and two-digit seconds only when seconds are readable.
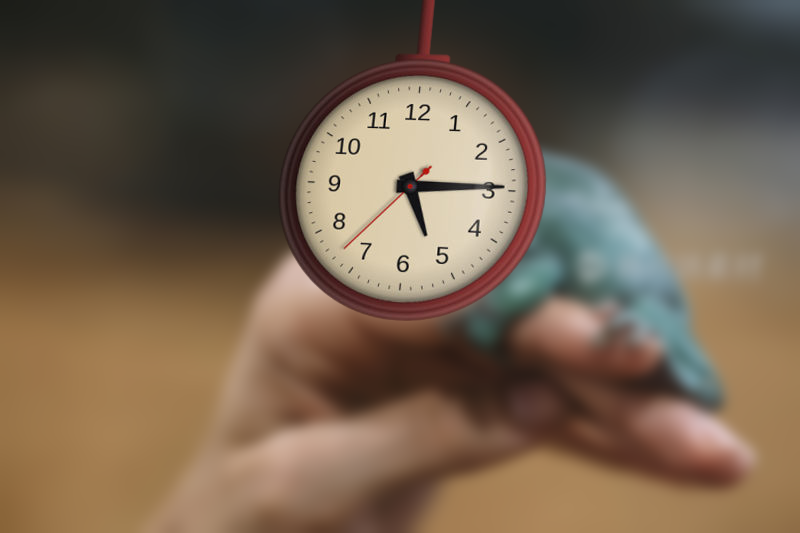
5.14.37
